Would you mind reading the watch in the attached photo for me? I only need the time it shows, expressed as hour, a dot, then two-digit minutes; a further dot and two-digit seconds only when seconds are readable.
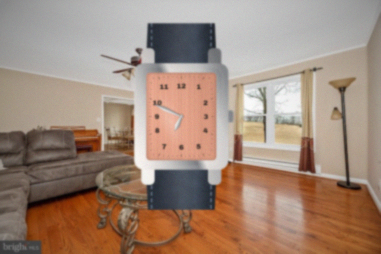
6.49
